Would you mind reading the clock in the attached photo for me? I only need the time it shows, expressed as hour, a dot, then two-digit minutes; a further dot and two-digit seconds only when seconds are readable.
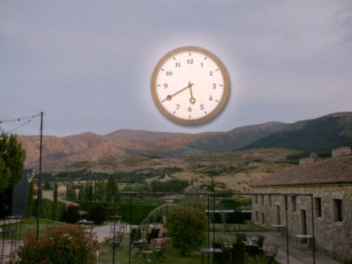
5.40
